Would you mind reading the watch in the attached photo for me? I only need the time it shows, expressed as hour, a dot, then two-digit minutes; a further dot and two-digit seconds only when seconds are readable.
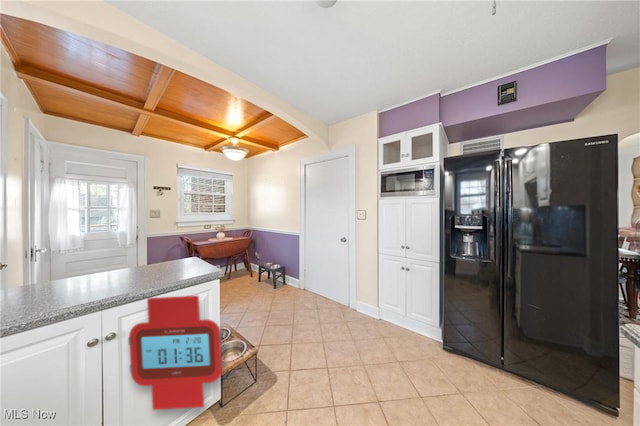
1.36
